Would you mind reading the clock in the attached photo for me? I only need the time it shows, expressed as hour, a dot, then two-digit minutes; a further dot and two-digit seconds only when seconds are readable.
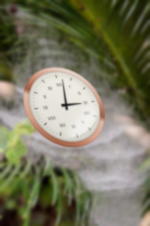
3.02
